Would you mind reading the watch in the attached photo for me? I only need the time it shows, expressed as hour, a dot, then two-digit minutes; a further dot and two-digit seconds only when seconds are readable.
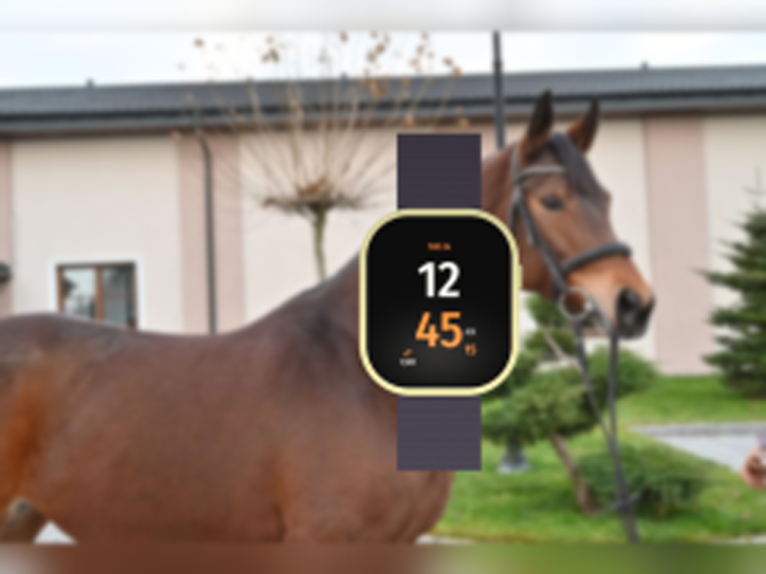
12.45
